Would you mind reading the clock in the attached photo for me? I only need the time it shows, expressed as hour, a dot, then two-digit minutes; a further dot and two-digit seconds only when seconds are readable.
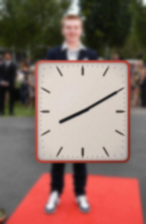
8.10
